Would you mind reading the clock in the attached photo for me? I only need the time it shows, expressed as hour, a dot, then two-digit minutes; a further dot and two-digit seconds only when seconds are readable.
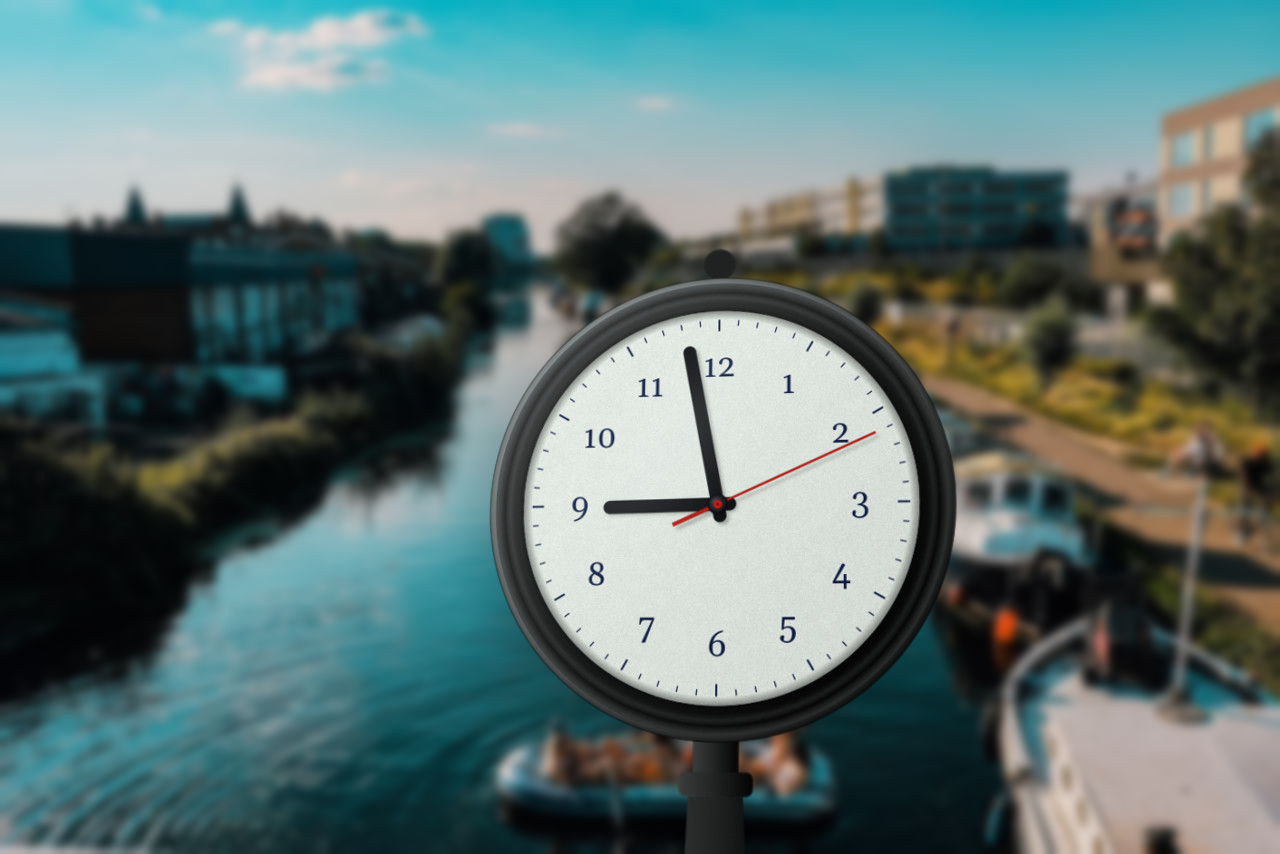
8.58.11
